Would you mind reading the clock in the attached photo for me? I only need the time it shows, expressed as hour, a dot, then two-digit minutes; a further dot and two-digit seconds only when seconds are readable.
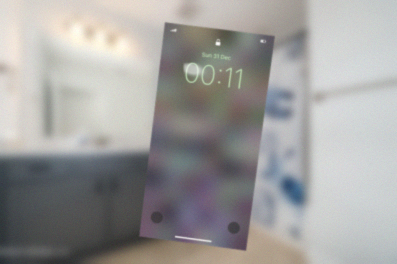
0.11
